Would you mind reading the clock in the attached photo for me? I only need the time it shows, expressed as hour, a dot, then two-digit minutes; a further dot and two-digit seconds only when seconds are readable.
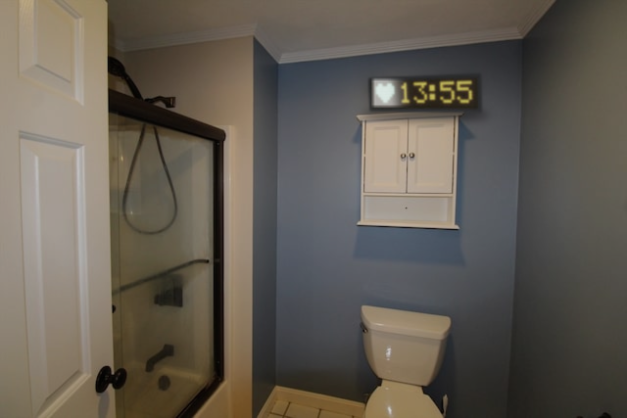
13.55
